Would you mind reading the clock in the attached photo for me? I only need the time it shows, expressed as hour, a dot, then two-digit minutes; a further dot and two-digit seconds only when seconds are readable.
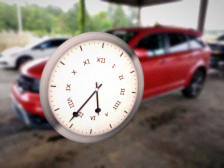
5.36
